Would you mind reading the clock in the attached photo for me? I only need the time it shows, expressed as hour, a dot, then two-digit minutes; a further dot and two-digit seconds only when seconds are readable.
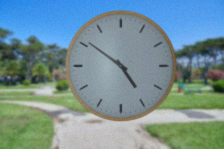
4.51
